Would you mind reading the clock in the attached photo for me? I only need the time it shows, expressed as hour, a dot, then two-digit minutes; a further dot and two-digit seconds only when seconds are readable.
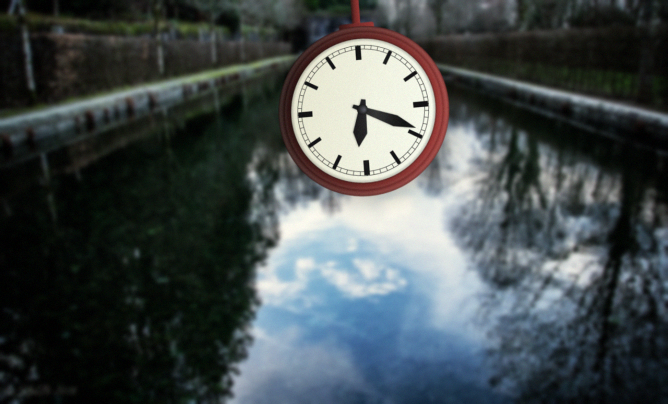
6.19
